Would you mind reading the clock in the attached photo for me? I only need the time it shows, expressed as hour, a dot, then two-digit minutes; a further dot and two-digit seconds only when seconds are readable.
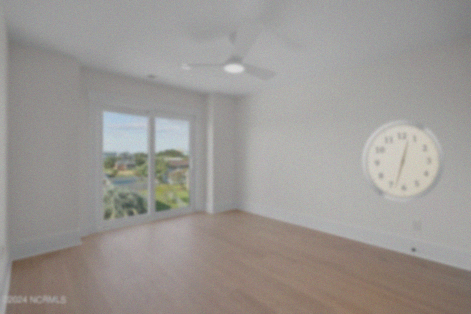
12.33
